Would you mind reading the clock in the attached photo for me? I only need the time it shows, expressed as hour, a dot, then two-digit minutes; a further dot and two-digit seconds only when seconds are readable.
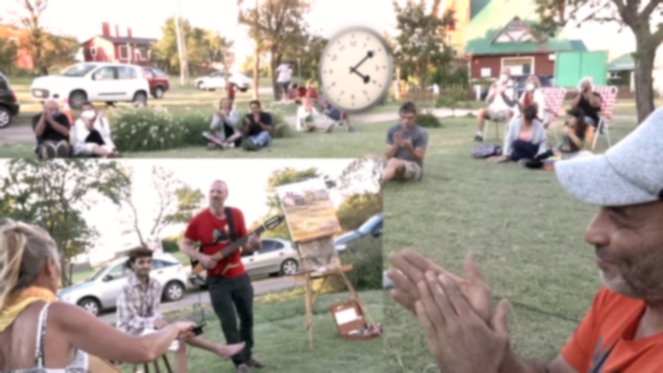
4.09
